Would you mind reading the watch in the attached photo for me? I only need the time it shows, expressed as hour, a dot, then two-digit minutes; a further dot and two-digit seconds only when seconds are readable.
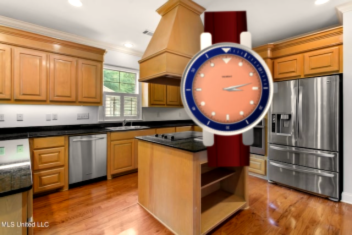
3.13
